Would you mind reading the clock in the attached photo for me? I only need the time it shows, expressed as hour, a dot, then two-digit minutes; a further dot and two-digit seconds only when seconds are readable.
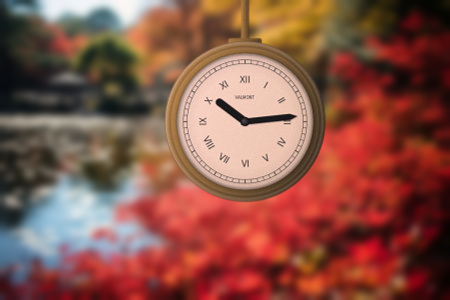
10.14
